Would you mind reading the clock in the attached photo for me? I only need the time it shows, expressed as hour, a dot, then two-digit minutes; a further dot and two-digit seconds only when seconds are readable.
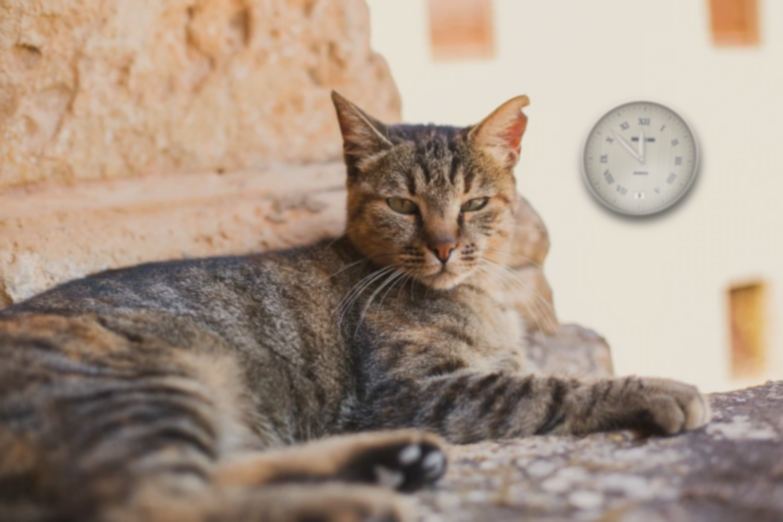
11.52
